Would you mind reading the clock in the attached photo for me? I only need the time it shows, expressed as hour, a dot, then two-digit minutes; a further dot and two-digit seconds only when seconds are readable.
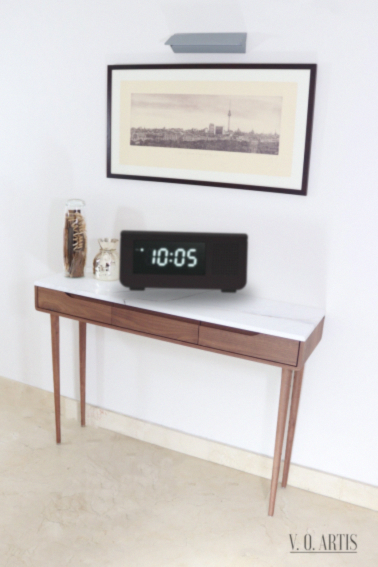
10.05
